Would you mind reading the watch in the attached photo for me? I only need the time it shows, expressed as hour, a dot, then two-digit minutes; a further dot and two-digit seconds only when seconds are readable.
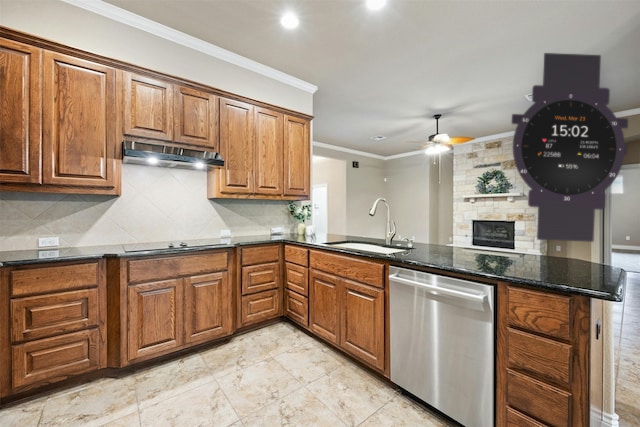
15.02
